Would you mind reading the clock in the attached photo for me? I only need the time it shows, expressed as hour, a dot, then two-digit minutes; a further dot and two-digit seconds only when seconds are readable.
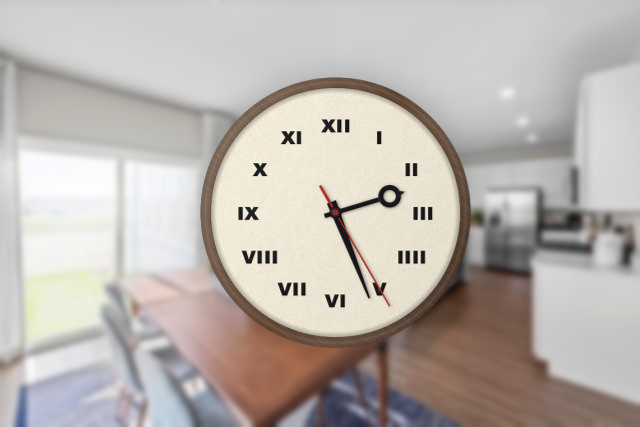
2.26.25
